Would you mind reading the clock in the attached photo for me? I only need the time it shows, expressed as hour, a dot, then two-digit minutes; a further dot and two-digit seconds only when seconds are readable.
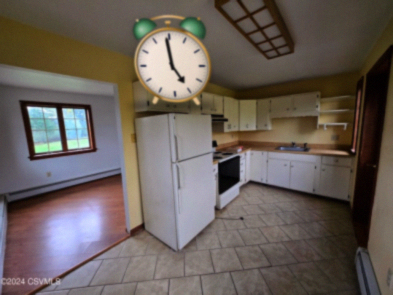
4.59
